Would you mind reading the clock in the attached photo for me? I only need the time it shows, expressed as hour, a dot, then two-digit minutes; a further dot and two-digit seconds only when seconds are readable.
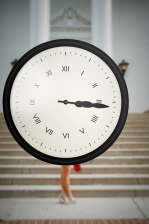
3.16
